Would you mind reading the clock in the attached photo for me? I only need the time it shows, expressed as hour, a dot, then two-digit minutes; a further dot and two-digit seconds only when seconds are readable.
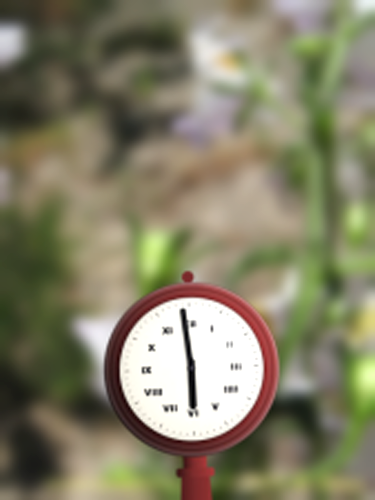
5.59
